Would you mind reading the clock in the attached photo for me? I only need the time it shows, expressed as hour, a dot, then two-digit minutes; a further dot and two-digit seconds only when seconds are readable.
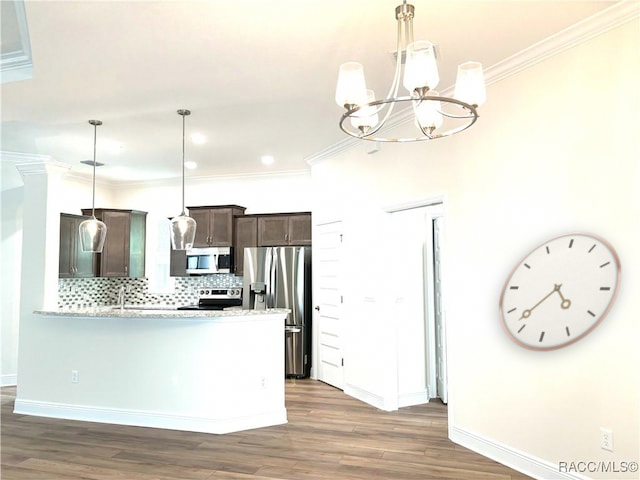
4.37
